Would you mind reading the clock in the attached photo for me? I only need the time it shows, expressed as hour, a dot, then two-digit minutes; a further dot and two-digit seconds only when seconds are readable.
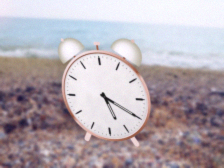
5.20
